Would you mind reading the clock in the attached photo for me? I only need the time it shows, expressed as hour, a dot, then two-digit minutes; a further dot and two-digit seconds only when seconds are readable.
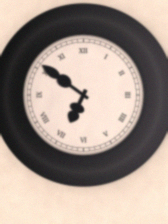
6.51
